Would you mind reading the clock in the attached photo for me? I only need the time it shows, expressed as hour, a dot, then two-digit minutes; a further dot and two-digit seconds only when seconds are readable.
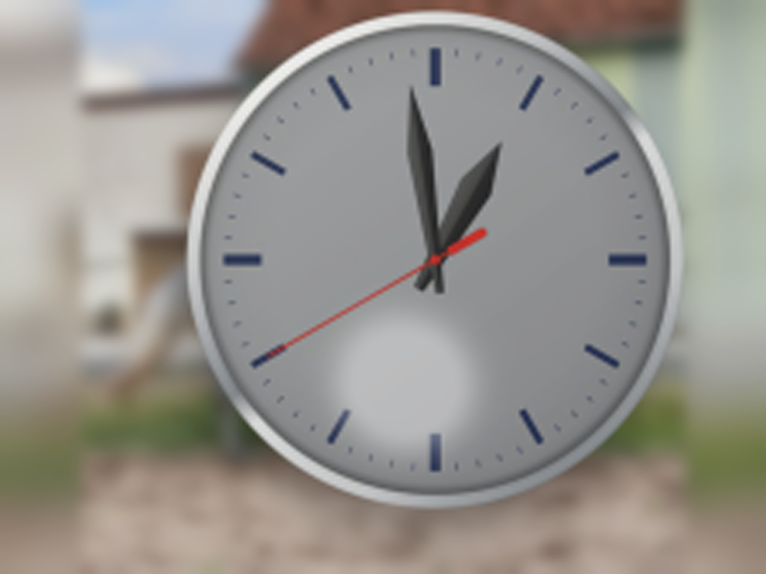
12.58.40
